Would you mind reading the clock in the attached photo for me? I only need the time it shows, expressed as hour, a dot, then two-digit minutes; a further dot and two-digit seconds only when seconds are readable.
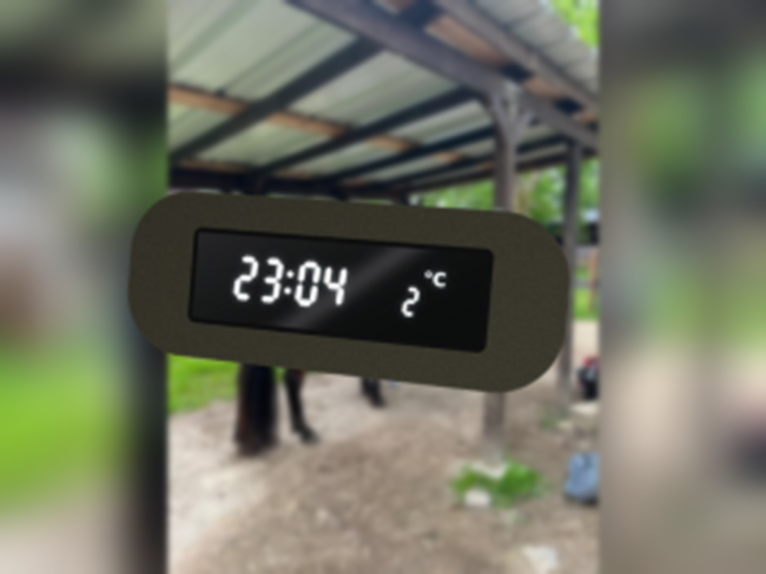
23.04
